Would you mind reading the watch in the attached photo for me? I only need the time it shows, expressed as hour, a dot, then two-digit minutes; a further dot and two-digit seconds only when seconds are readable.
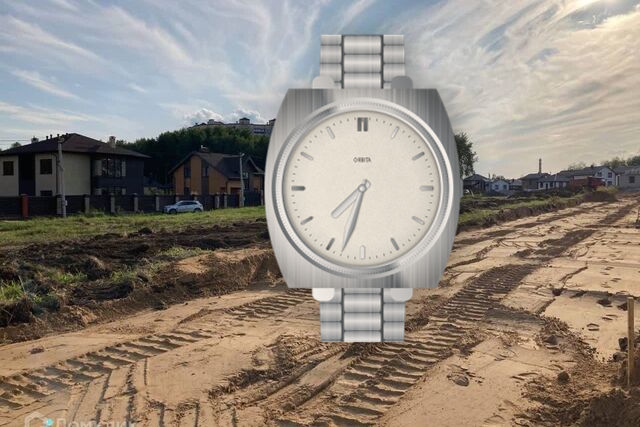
7.33
